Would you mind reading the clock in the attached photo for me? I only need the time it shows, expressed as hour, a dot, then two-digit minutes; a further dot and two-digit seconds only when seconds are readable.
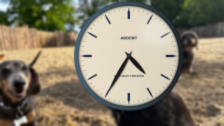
4.35
